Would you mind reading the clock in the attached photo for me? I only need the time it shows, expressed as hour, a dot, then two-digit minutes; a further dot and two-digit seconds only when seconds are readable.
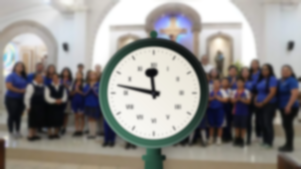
11.47
